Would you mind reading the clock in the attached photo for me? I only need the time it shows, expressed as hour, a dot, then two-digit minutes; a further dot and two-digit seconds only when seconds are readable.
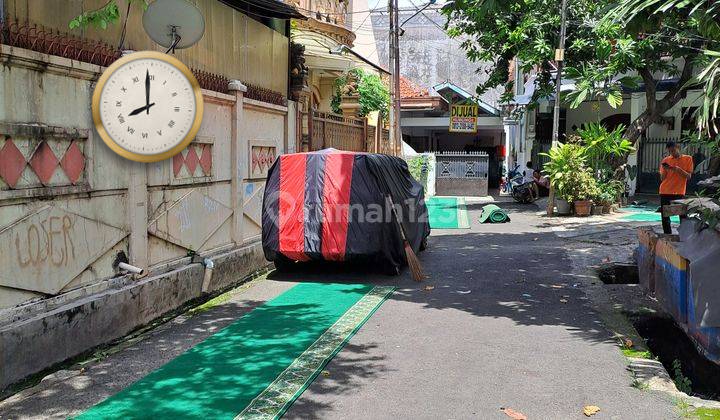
7.59
